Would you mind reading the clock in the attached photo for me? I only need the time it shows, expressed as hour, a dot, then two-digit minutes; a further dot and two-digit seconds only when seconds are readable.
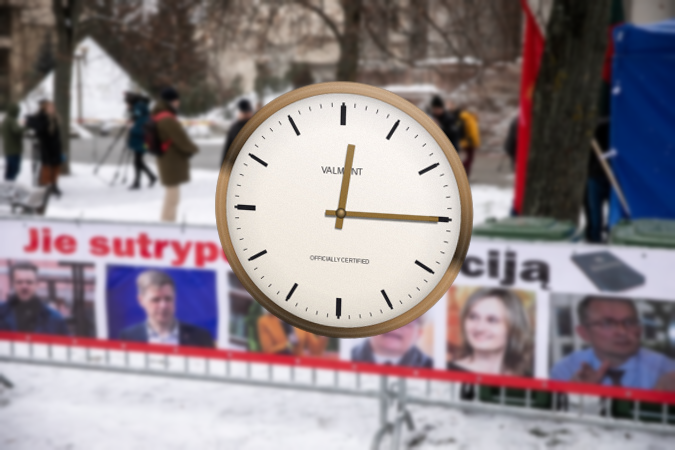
12.15
